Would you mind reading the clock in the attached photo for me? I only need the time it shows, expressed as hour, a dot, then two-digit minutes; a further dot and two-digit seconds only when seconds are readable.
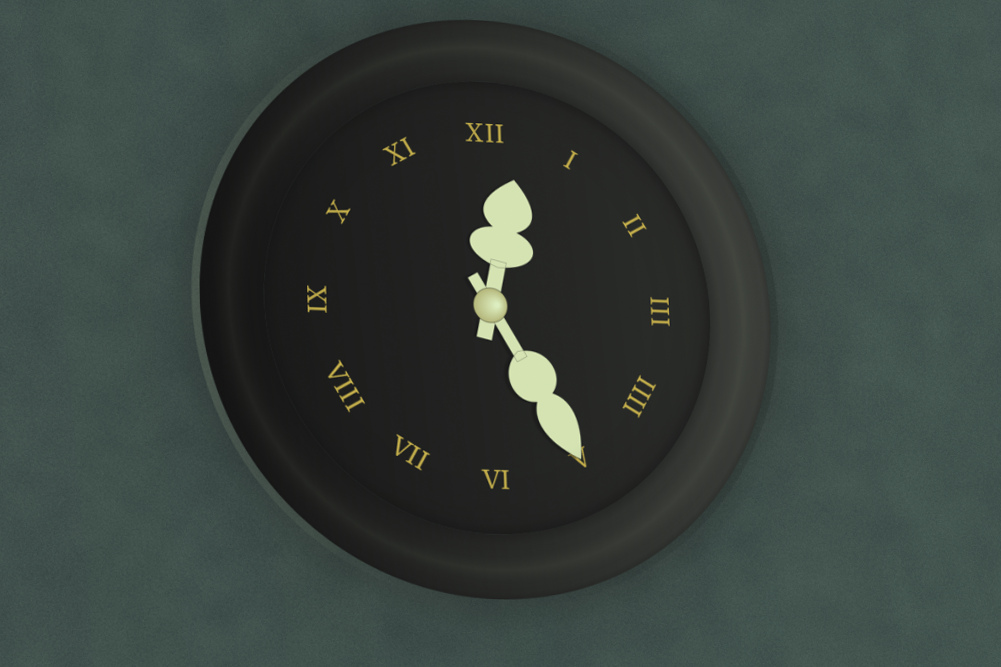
12.25
